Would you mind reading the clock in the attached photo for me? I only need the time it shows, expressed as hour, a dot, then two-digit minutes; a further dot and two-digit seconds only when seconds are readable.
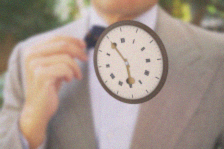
5.55
